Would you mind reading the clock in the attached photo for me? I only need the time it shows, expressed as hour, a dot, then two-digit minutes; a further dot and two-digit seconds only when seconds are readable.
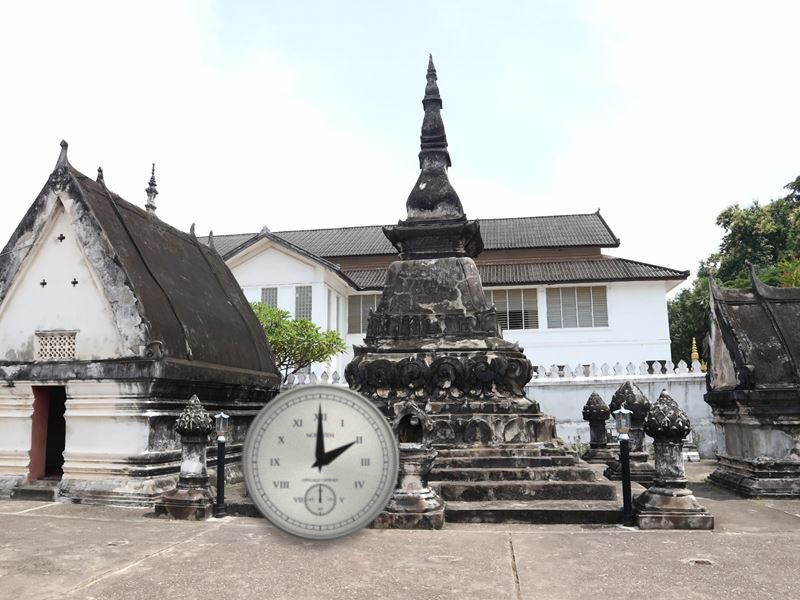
2.00
